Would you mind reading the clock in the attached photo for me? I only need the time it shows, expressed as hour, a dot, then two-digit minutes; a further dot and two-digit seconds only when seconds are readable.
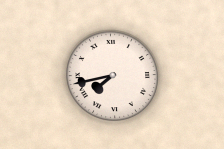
7.43
